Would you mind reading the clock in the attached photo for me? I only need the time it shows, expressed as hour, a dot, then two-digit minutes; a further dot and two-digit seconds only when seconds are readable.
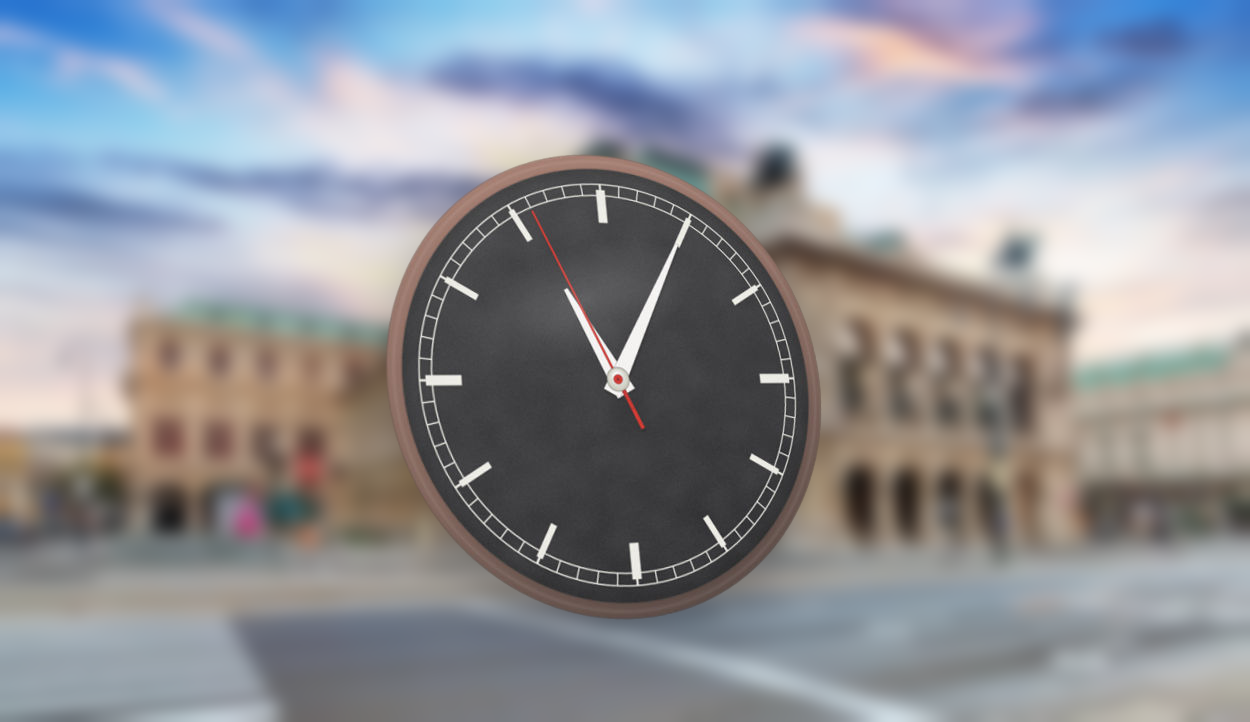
11.04.56
